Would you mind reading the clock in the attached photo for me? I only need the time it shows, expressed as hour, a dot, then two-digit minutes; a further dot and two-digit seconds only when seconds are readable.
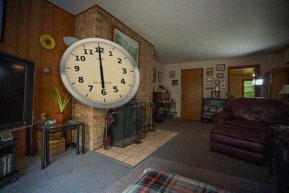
6.00
